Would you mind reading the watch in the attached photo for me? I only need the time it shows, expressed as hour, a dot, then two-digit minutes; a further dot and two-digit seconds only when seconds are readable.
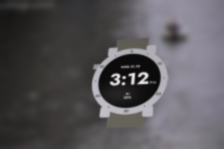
3.12
